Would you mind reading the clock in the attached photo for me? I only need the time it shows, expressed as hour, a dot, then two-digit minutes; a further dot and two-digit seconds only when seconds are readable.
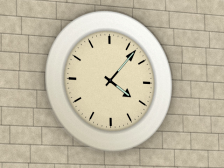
4.07
